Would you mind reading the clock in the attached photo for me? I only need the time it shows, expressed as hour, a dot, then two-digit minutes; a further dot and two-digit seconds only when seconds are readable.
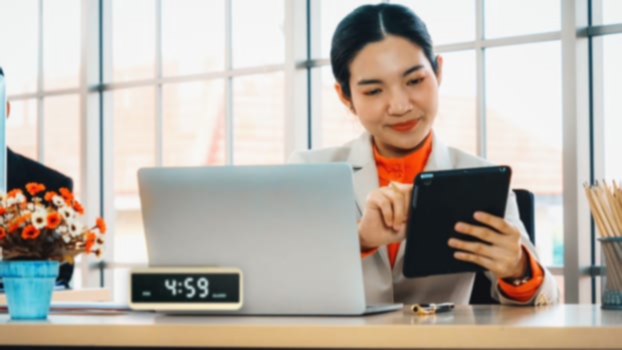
4.59
